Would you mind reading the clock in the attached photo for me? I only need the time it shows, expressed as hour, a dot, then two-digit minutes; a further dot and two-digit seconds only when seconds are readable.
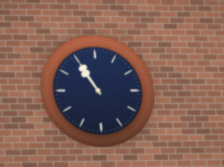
10.55
